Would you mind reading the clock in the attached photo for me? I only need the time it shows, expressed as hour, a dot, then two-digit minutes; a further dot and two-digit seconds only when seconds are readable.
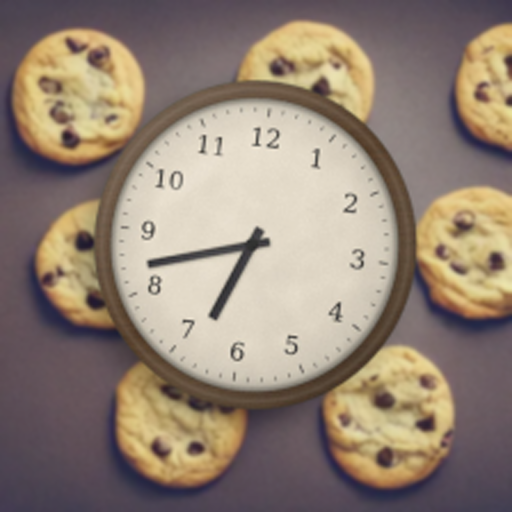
6.42
